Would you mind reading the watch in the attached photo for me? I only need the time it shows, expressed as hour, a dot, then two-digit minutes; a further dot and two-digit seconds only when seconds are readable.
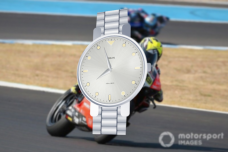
7.57
